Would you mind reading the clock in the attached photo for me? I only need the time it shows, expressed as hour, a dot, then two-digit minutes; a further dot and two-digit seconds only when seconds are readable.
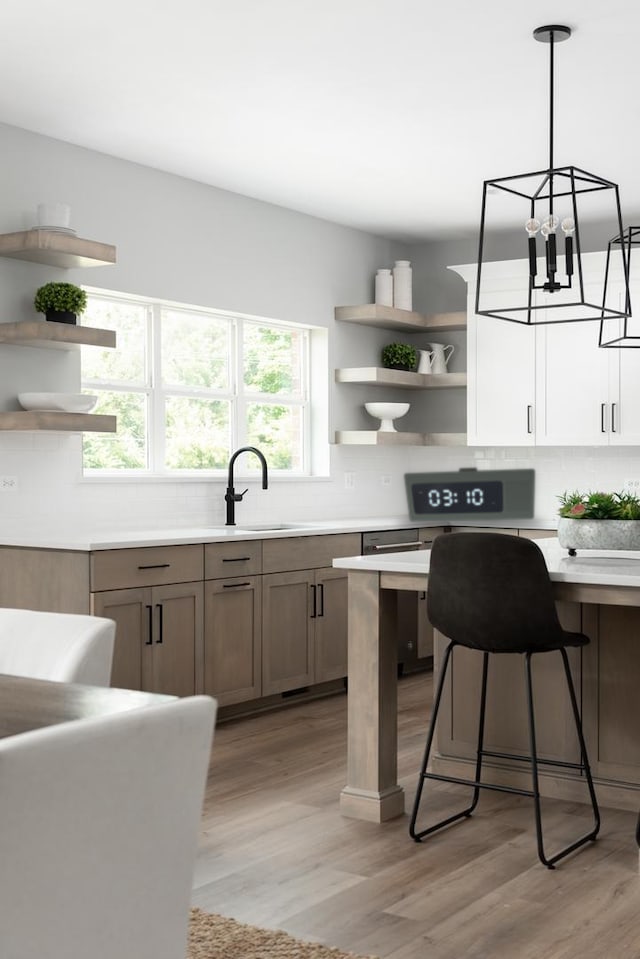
3.10
